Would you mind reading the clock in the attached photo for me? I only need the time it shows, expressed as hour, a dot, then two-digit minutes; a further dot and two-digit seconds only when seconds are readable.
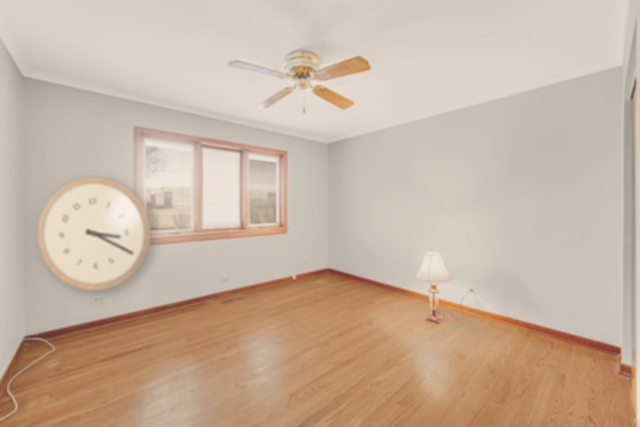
3.20
